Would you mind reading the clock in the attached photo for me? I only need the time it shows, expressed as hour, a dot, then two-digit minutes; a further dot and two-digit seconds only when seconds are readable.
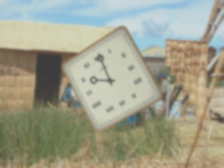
10.01
